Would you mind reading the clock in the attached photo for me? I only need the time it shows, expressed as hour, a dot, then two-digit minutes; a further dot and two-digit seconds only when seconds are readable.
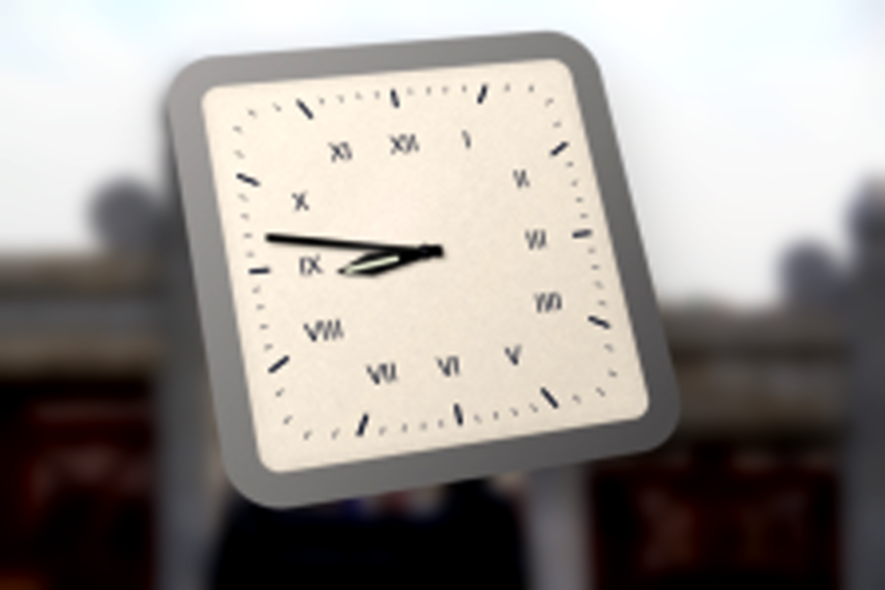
8.47
